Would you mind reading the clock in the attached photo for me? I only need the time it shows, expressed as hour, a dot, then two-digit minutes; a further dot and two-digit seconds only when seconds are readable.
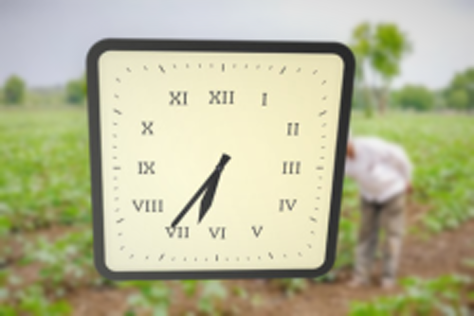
6.36
